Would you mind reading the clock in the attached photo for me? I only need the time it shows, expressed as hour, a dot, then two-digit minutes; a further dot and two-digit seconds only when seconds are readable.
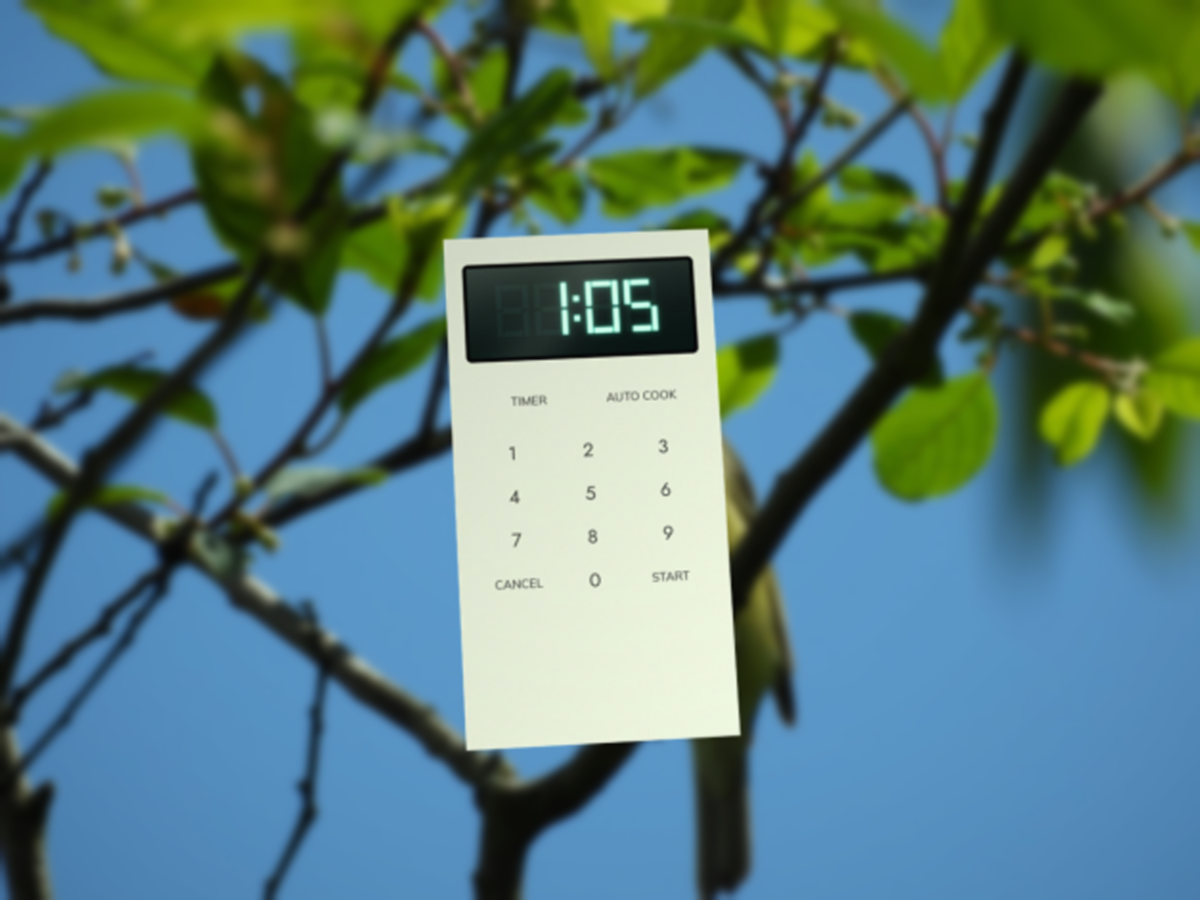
1.05
